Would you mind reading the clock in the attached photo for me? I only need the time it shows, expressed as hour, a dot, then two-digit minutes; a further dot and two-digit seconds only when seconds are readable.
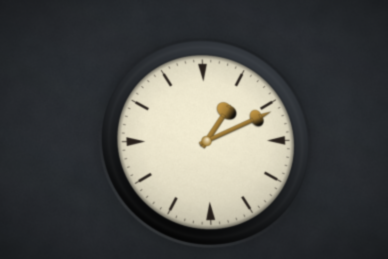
1.11
